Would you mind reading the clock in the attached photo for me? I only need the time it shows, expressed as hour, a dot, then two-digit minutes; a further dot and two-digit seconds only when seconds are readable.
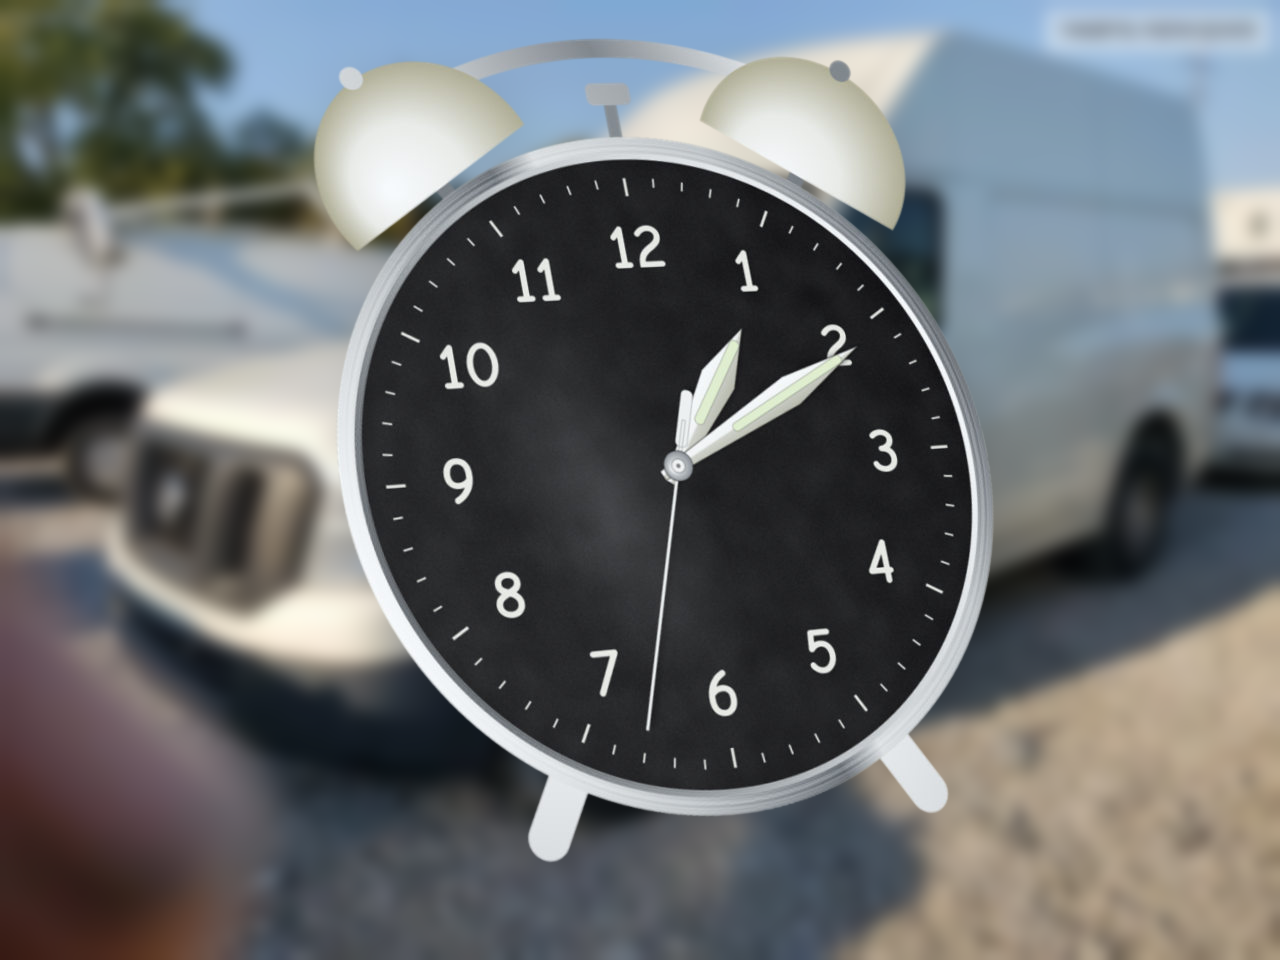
1.10.33
